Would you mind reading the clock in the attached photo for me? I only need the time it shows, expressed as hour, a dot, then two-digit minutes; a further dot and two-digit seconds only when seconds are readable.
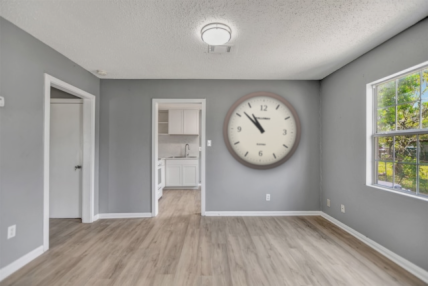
10.52
